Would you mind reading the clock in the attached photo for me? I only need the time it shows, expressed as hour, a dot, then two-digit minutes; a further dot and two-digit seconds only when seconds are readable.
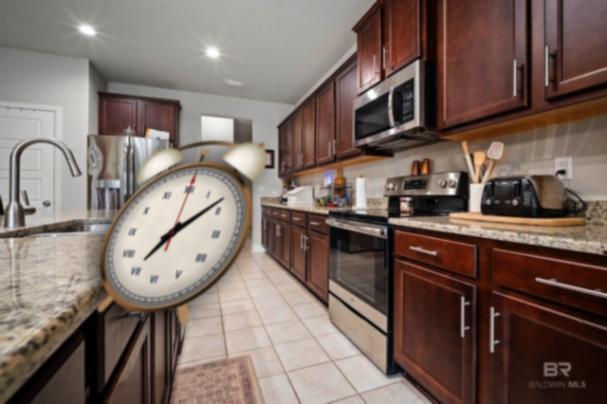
7.08.00
